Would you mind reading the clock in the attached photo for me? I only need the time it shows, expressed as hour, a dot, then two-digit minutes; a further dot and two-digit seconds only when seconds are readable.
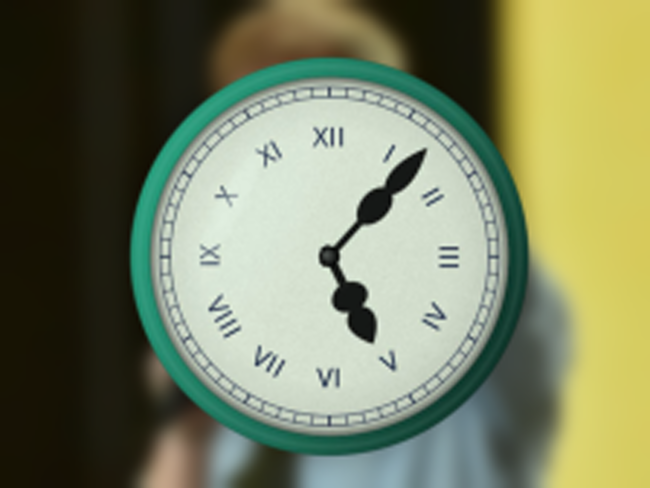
5.07
